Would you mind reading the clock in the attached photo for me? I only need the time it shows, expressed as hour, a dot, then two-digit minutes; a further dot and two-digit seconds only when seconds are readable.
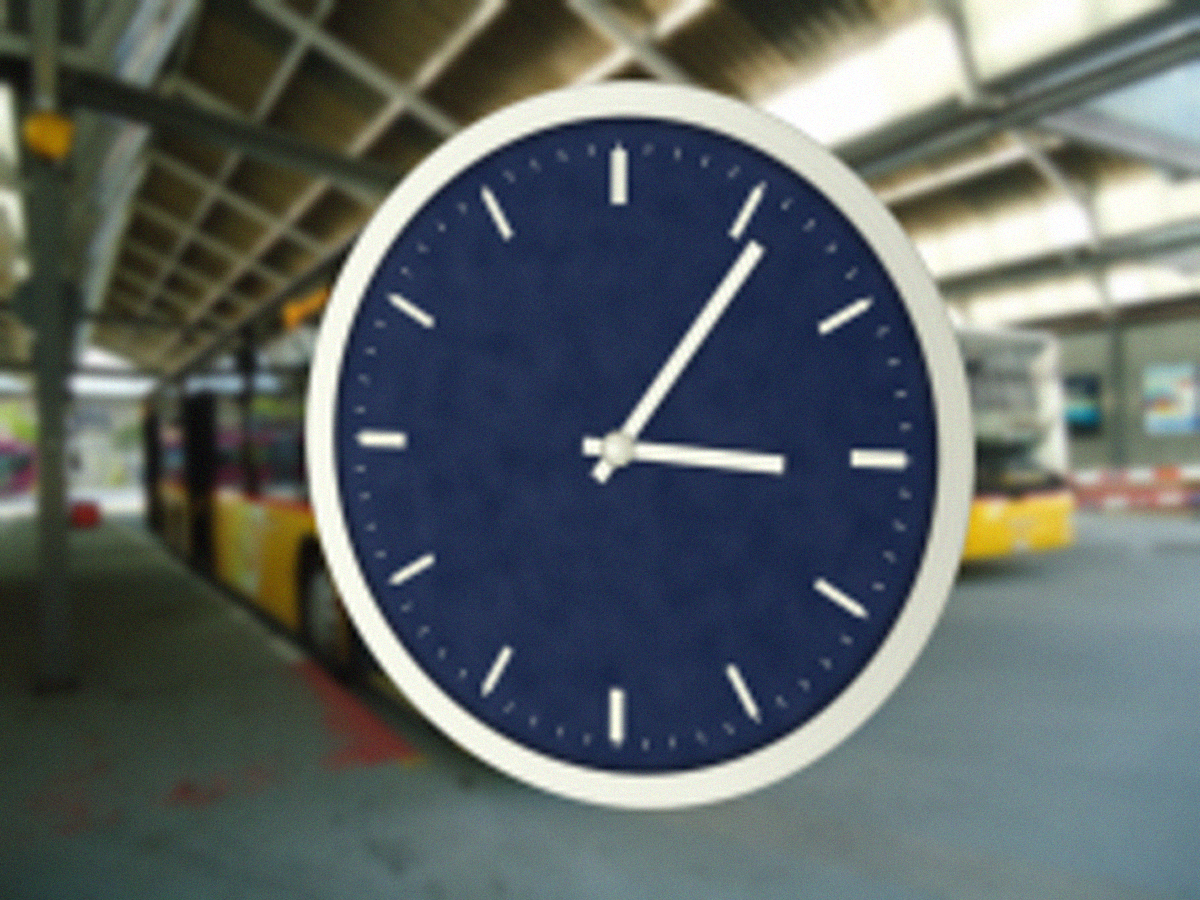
3.06
